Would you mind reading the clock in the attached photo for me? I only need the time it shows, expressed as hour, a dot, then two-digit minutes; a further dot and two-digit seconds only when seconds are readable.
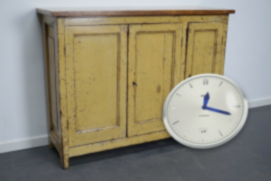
12.18
